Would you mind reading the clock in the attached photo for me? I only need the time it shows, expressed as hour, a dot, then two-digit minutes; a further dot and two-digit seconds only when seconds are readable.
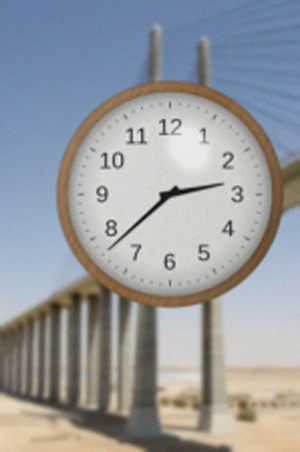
2.38
